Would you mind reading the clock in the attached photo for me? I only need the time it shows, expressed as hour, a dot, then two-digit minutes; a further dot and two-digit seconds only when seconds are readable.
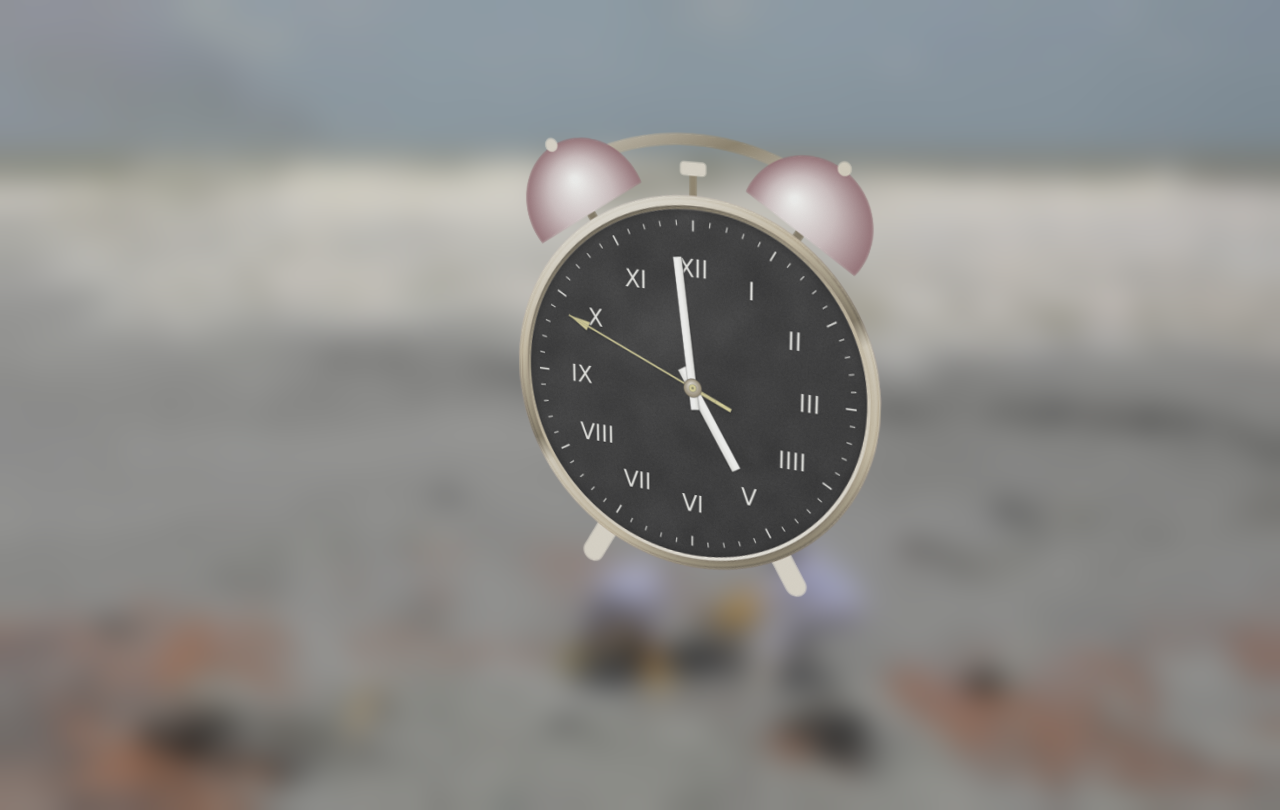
4.58.49
